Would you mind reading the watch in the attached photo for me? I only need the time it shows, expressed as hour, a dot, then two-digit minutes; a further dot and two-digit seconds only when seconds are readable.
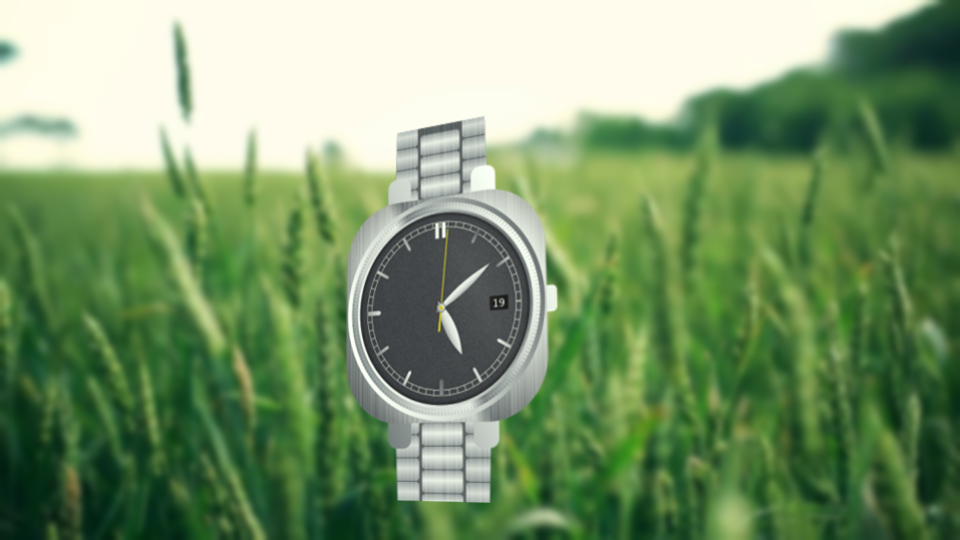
5.09.01
